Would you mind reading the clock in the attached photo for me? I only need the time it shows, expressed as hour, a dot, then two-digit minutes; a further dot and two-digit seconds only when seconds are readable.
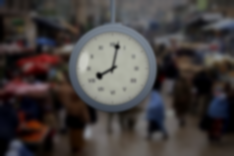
8.02
